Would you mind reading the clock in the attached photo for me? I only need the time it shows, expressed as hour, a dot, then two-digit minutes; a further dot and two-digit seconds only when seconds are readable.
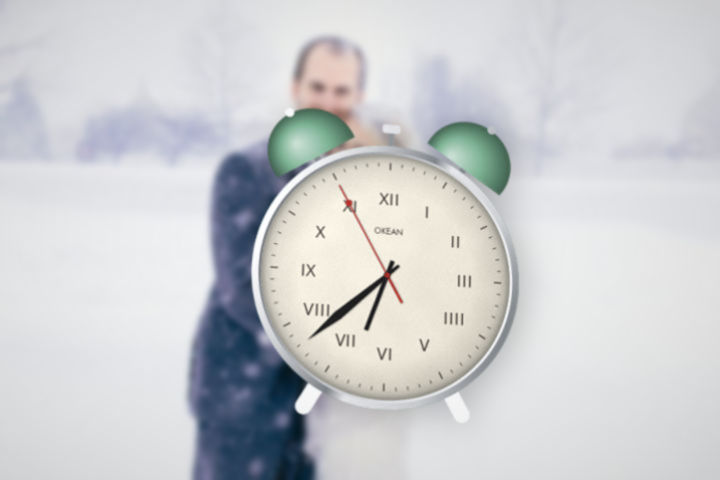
6.37.55
